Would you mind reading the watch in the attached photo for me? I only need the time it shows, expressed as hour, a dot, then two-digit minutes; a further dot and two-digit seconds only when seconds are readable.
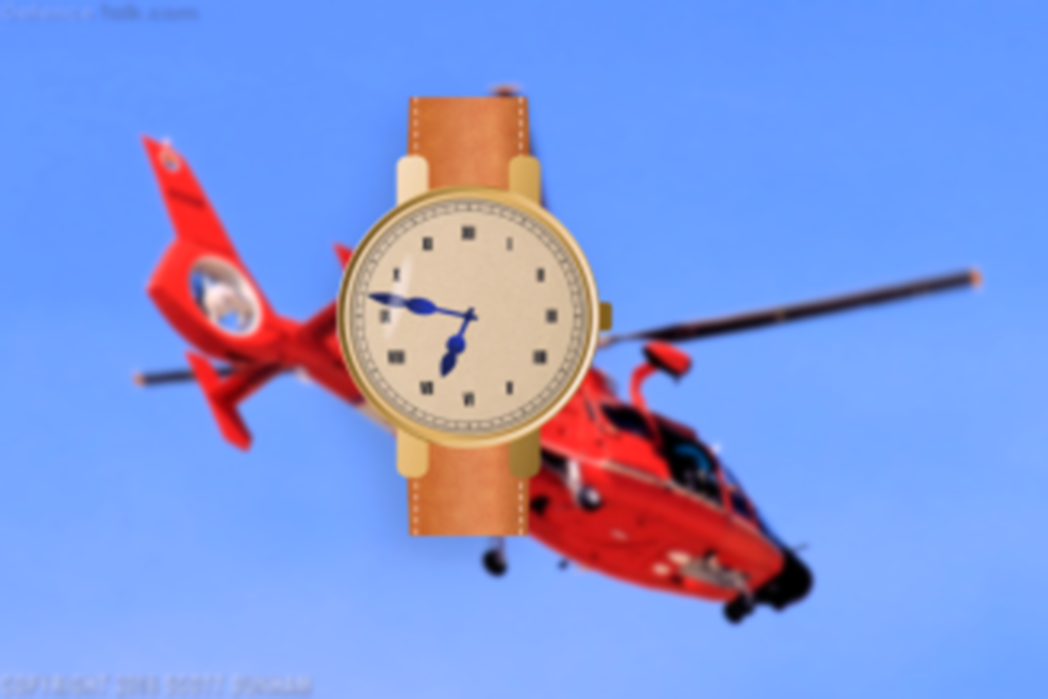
6.47
